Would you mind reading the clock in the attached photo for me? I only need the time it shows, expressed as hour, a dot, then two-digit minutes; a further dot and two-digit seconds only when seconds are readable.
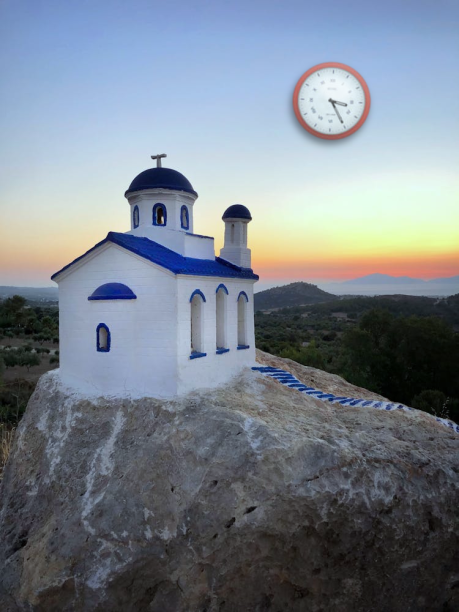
3.25
